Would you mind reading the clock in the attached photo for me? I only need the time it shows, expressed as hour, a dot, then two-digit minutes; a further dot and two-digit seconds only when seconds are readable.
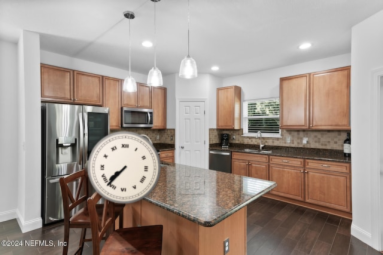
7.37
